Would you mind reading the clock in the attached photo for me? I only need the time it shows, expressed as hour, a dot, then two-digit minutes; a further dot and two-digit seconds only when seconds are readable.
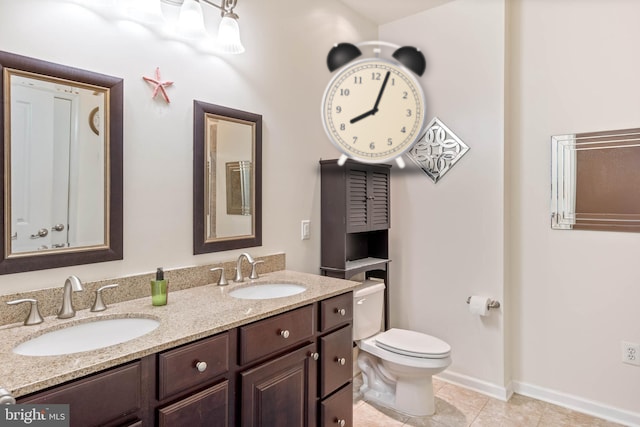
8.03
